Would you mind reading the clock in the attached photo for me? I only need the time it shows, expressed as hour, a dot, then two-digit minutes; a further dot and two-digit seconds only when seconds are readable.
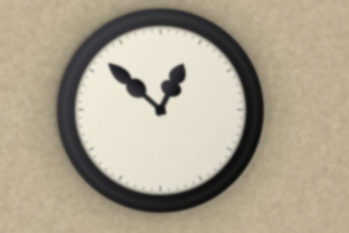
12.52
